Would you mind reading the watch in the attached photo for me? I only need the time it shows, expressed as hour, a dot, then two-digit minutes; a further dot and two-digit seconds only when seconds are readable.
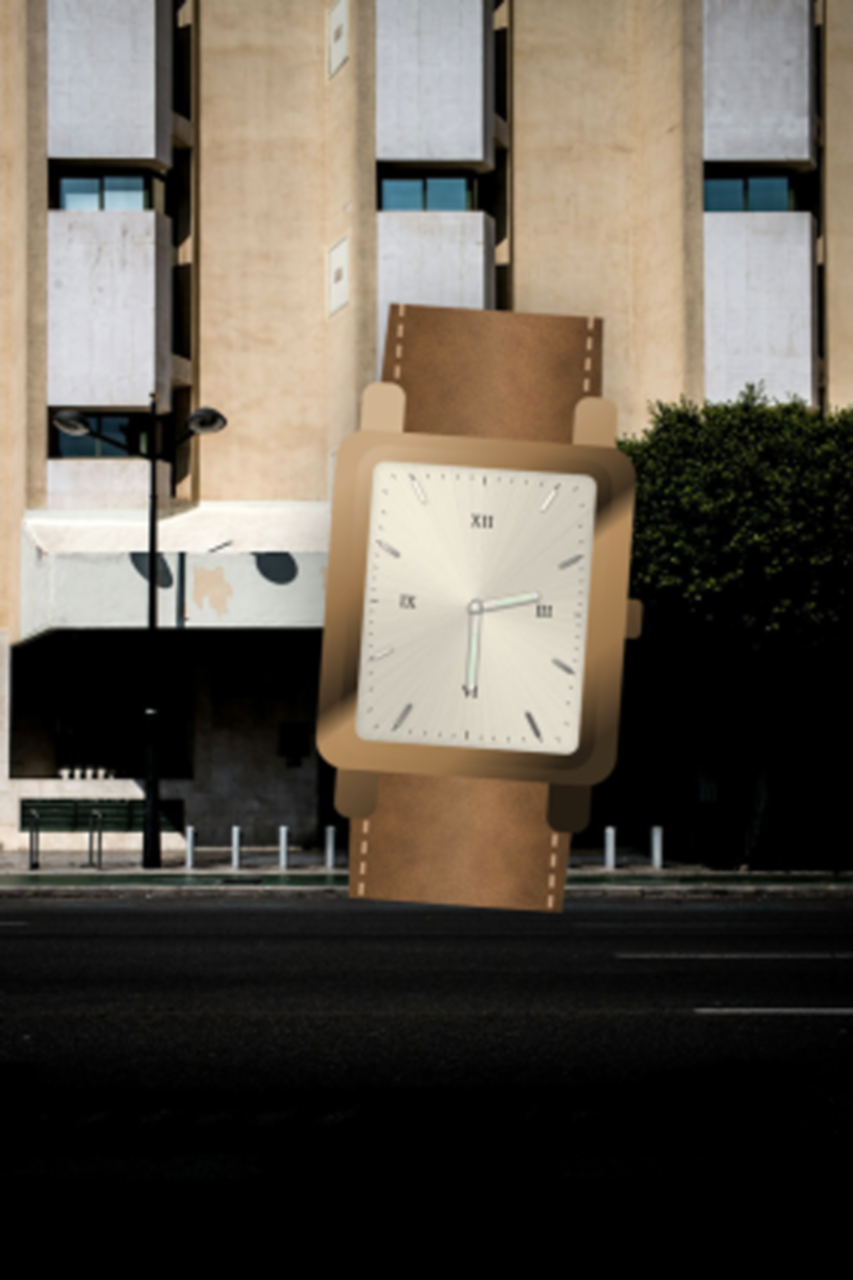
2.30
